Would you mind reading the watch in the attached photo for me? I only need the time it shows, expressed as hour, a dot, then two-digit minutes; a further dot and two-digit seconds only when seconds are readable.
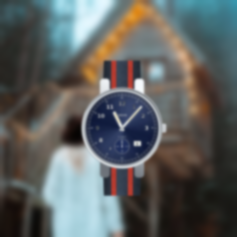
11.07
